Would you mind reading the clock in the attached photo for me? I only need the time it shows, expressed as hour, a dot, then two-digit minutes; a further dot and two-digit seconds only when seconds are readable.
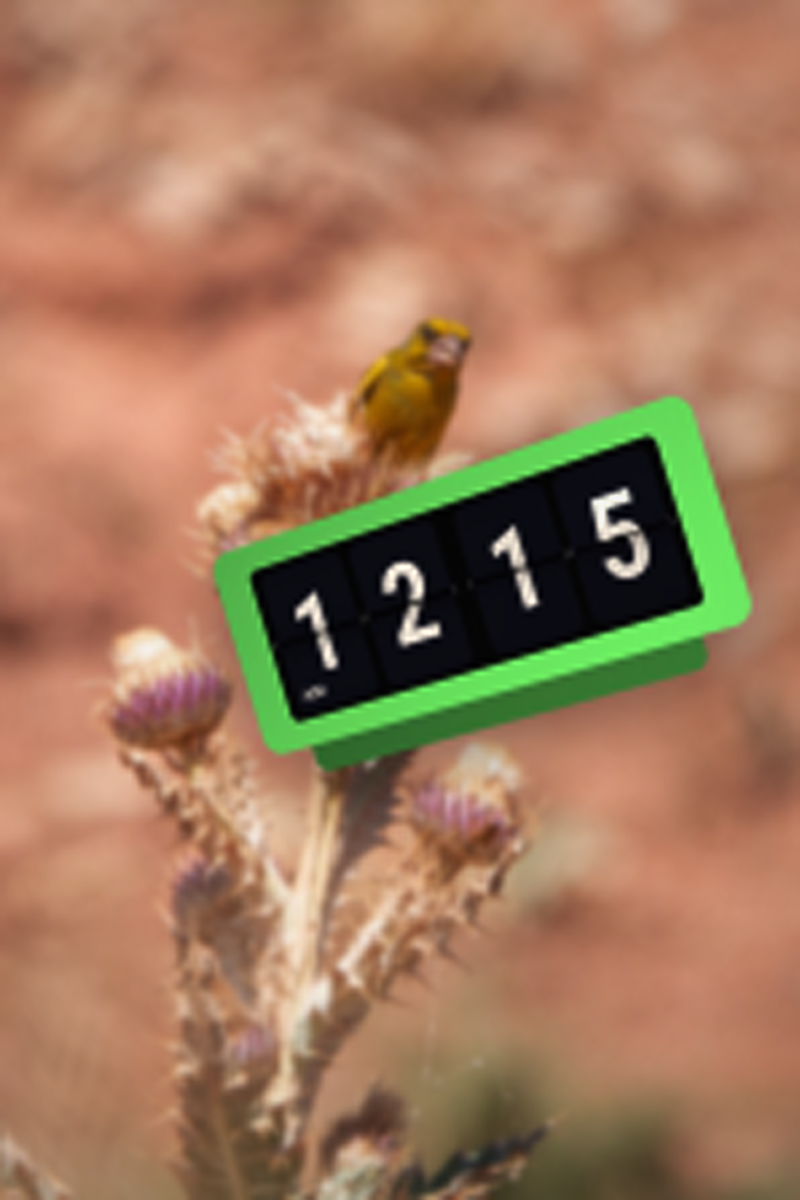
12.15
